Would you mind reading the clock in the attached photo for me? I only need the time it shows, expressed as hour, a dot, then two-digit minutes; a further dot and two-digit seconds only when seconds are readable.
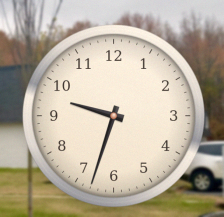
9.33
